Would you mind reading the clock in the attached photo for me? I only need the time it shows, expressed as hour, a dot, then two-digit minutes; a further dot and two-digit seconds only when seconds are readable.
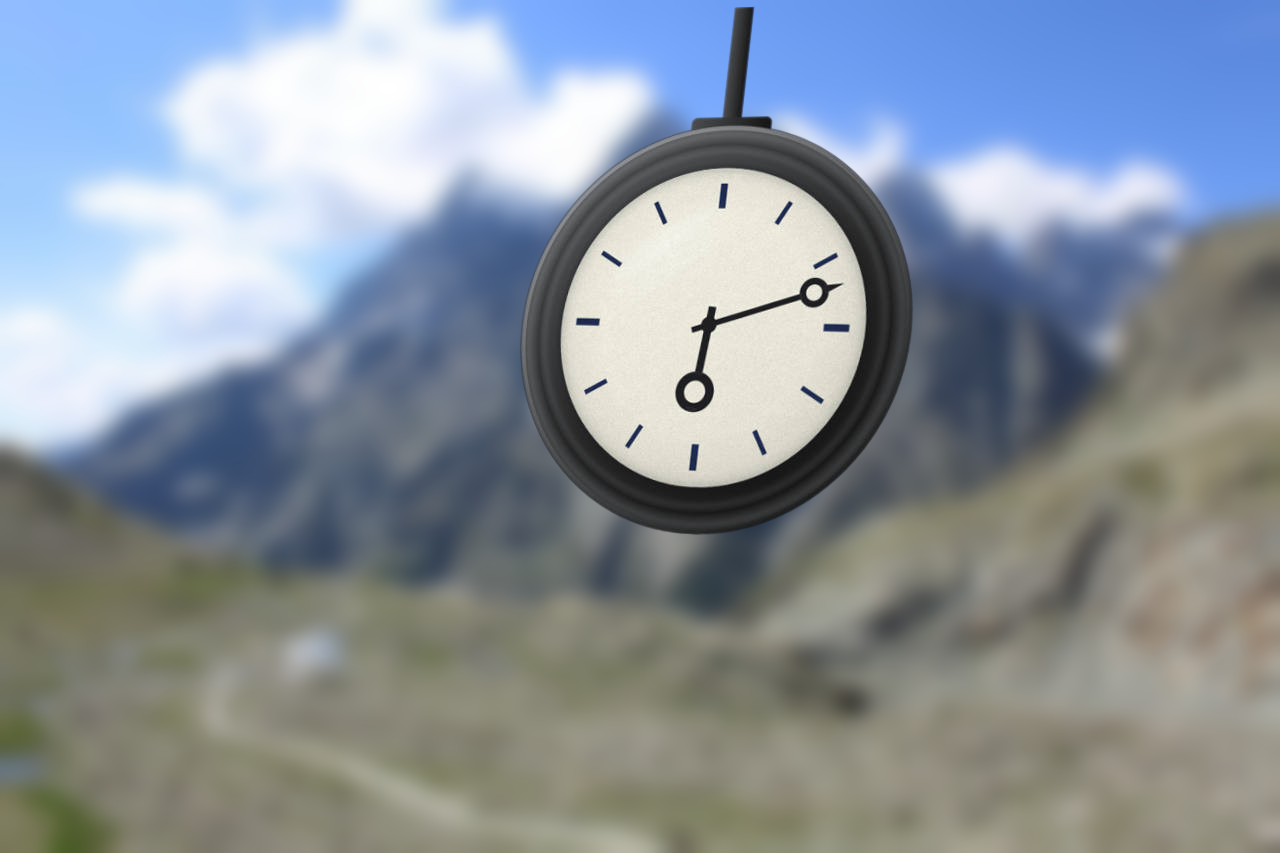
6.12
